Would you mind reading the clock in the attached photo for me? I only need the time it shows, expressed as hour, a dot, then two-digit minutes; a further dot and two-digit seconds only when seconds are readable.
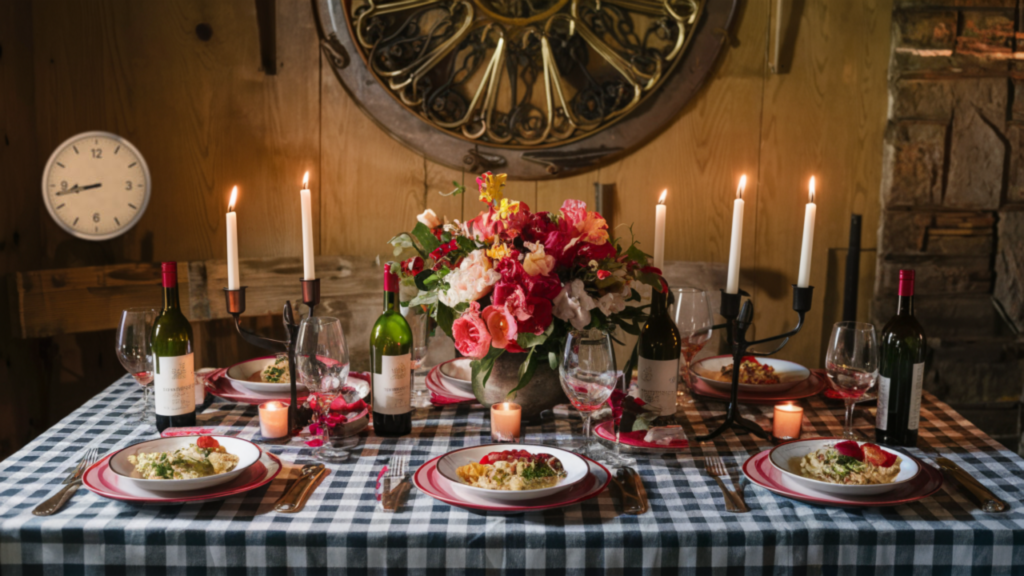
8.43
